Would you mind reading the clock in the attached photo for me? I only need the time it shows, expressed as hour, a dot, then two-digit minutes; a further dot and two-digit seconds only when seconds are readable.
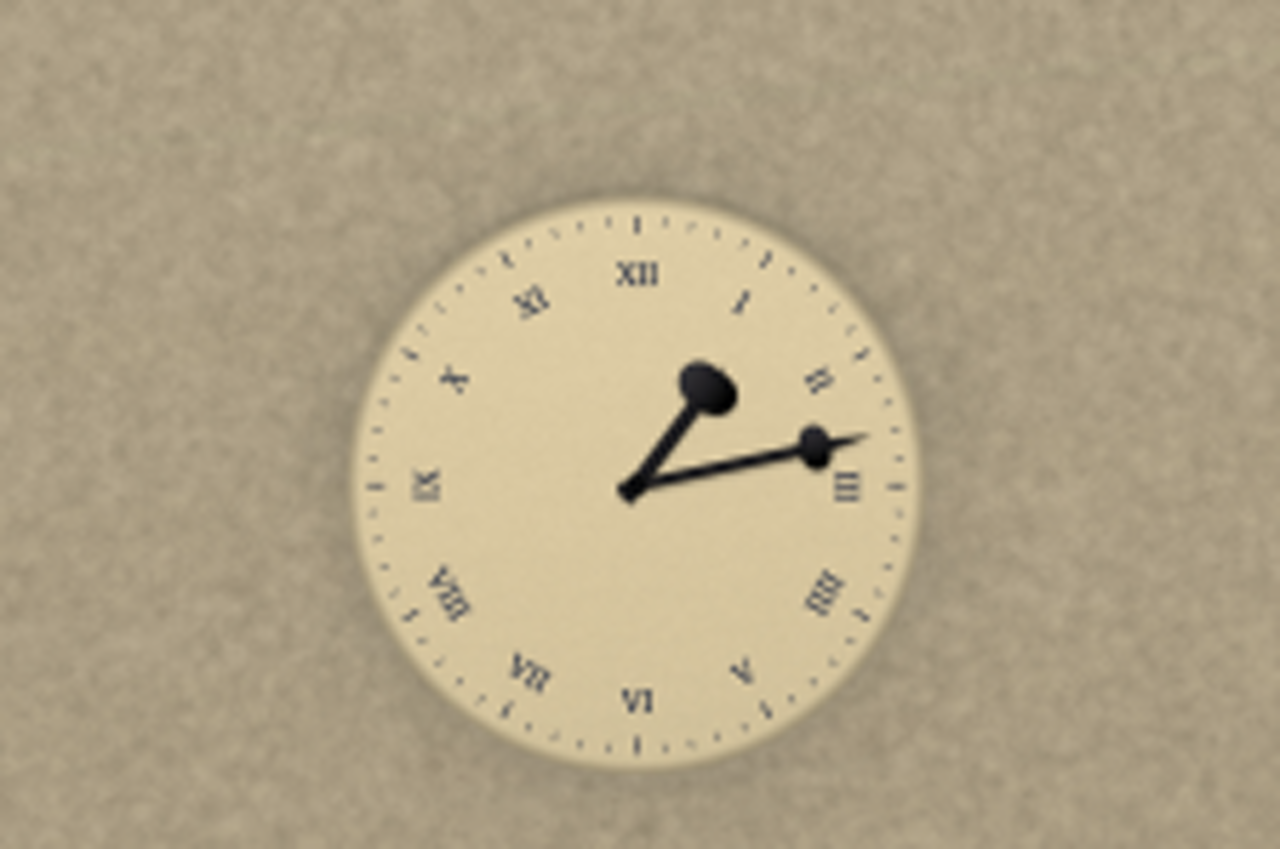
1.13
